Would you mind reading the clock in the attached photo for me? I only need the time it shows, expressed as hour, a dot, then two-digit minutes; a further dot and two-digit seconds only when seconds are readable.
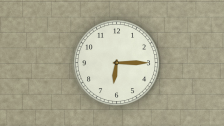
6.15
